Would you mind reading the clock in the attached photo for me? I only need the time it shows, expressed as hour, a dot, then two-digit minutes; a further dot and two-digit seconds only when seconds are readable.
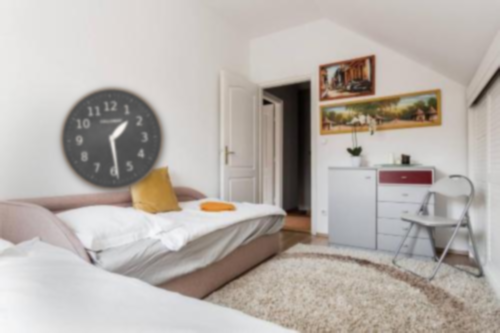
1.29
